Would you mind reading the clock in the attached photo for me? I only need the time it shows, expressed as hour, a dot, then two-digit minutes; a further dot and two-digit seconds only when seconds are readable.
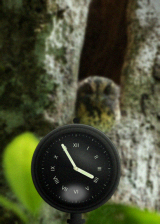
3.55
